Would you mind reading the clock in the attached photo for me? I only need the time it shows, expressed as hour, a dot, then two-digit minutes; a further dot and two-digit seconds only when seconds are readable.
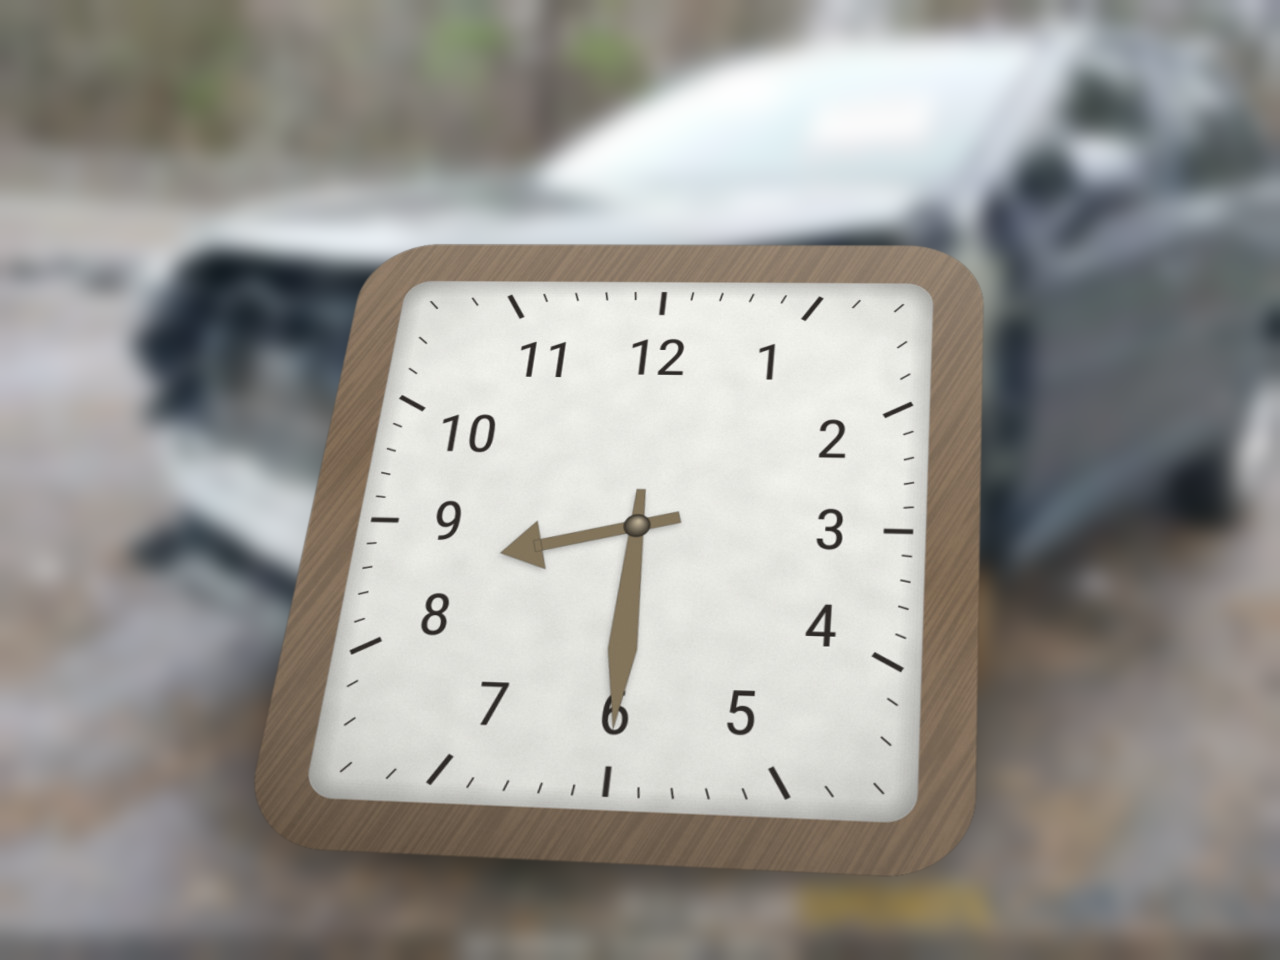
8.30
